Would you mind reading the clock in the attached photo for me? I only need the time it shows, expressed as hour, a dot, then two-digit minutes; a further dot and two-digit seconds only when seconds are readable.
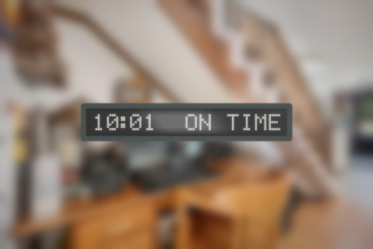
10.01
